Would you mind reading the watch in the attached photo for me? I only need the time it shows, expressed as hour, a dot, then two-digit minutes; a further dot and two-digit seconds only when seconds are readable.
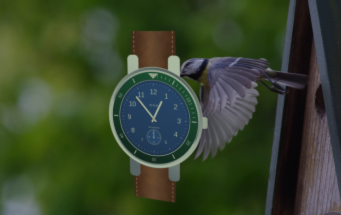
12.53
